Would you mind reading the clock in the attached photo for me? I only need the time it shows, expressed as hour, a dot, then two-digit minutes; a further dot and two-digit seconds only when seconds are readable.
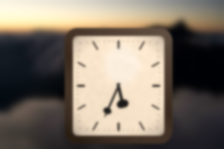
5.34
